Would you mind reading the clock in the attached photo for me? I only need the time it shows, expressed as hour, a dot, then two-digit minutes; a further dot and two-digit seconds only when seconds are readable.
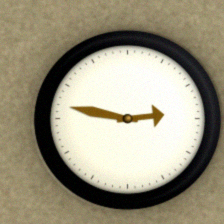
2.47
